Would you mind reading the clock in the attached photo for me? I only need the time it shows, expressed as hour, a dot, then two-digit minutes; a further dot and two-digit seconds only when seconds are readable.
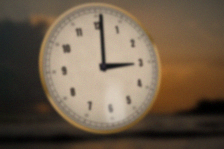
3.01
